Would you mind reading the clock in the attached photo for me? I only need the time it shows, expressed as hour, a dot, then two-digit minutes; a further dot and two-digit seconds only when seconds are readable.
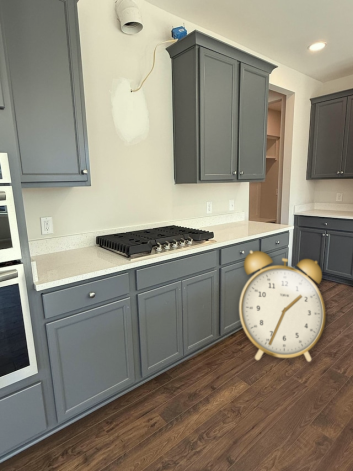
1.34
